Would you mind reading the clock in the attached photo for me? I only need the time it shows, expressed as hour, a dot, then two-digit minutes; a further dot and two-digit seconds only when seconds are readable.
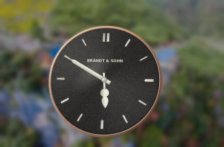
5.50
